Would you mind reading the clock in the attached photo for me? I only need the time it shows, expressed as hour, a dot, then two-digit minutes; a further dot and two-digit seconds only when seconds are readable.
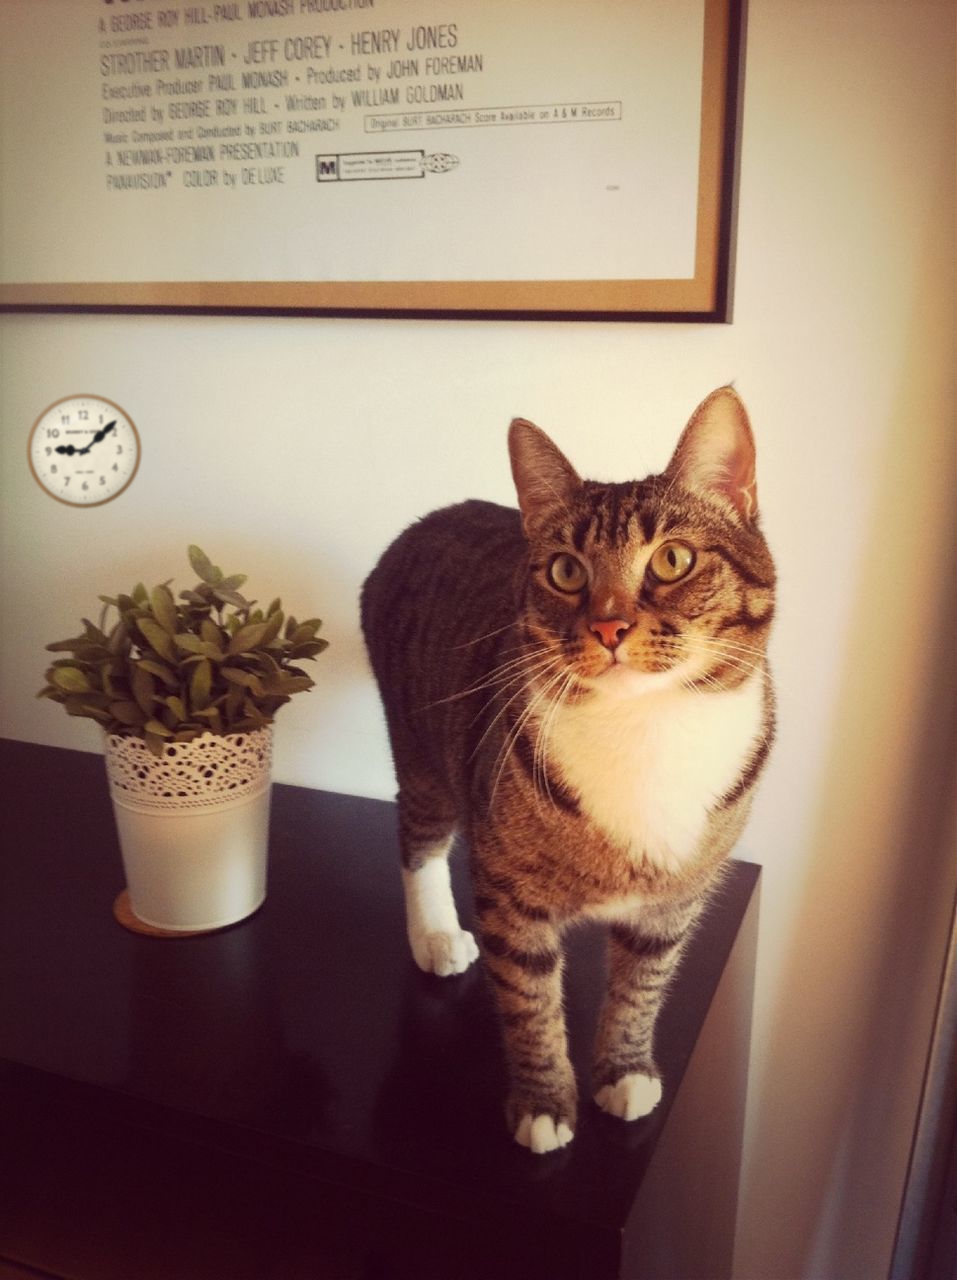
9.08
